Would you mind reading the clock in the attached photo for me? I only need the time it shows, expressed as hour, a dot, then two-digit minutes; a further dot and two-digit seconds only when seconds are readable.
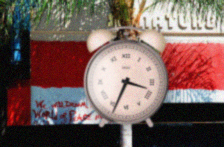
3.34
